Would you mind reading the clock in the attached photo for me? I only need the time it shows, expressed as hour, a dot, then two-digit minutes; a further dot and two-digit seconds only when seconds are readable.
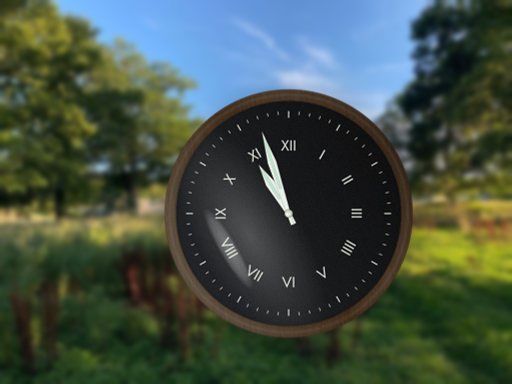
10.57
